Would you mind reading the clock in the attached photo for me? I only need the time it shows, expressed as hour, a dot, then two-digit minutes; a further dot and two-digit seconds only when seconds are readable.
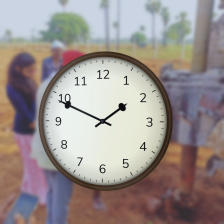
1.49
